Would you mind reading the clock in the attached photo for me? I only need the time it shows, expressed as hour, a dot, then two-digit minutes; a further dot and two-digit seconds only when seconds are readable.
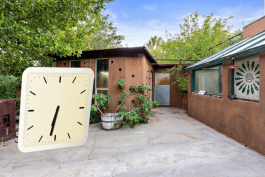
6.32
